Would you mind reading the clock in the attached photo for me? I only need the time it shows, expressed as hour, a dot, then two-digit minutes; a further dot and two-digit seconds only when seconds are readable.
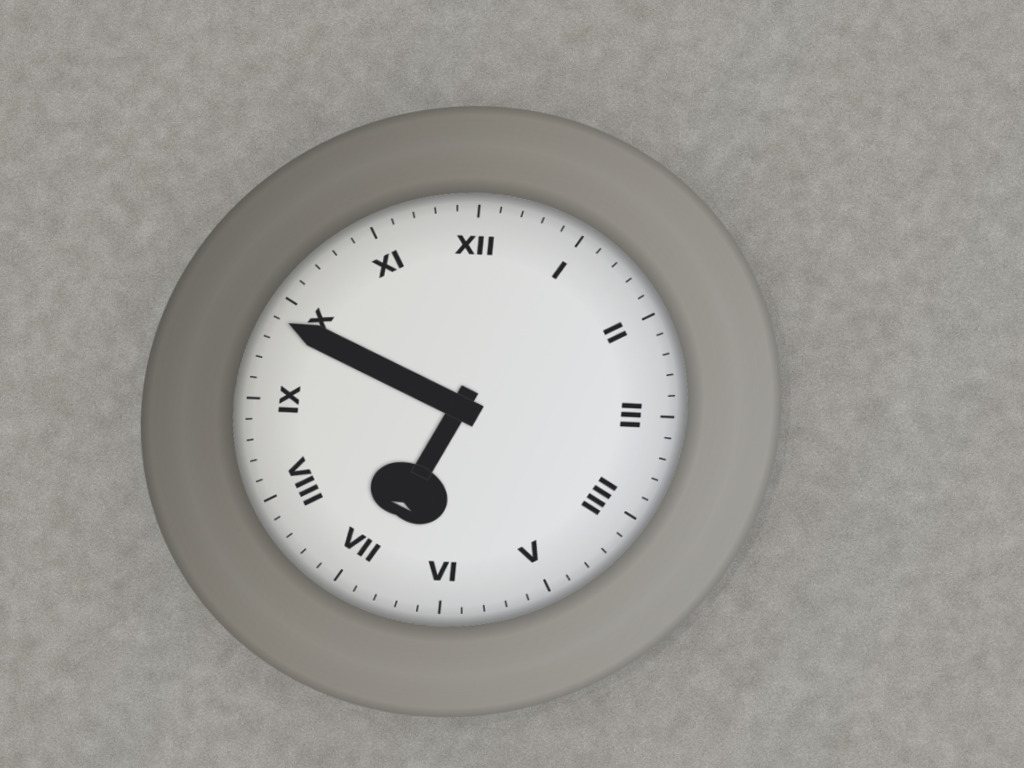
6.49
